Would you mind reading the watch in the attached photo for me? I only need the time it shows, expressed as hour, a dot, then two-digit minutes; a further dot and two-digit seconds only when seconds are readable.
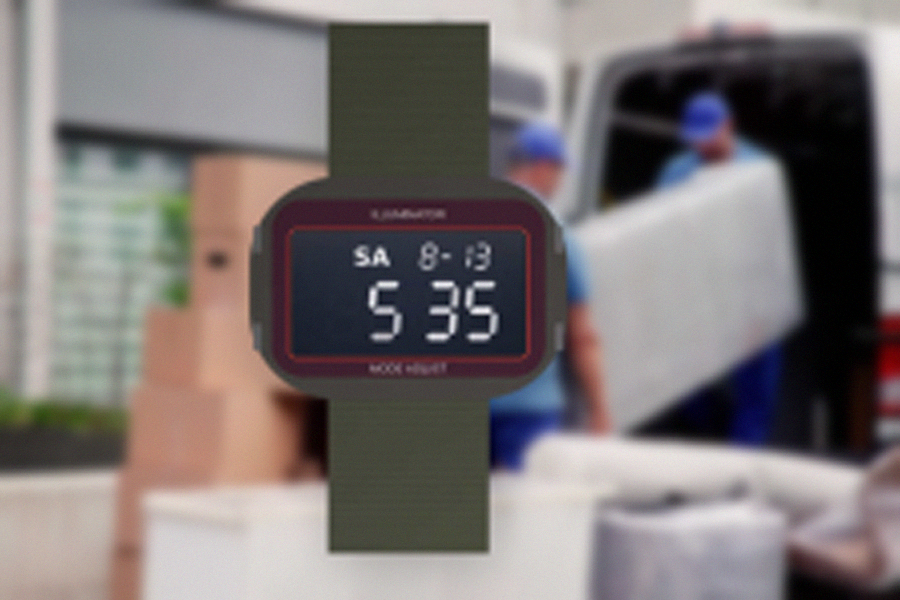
5.35
